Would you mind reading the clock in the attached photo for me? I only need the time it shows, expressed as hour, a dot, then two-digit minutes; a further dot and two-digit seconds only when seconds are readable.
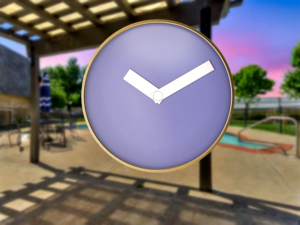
10.10
